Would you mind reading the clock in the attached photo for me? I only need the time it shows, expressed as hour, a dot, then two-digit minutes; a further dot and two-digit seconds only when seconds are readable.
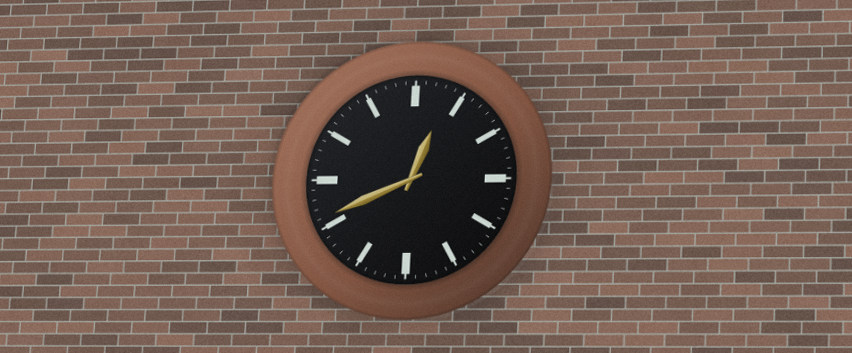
12.41
